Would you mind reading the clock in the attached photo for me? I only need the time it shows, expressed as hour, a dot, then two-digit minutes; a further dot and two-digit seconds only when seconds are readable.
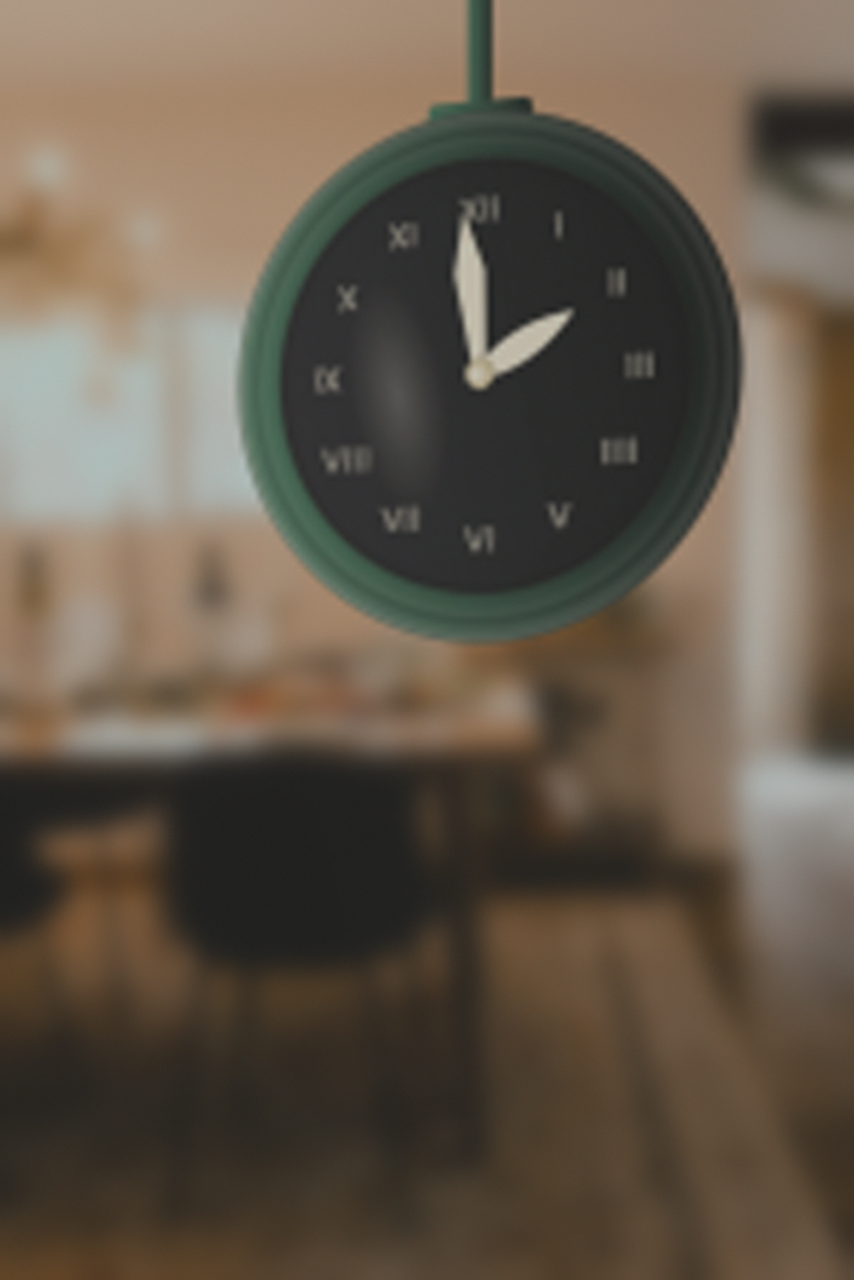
1.59
